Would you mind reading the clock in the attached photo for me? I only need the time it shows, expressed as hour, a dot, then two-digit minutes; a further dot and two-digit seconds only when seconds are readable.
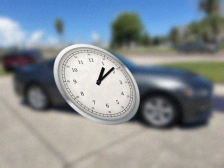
1.09
